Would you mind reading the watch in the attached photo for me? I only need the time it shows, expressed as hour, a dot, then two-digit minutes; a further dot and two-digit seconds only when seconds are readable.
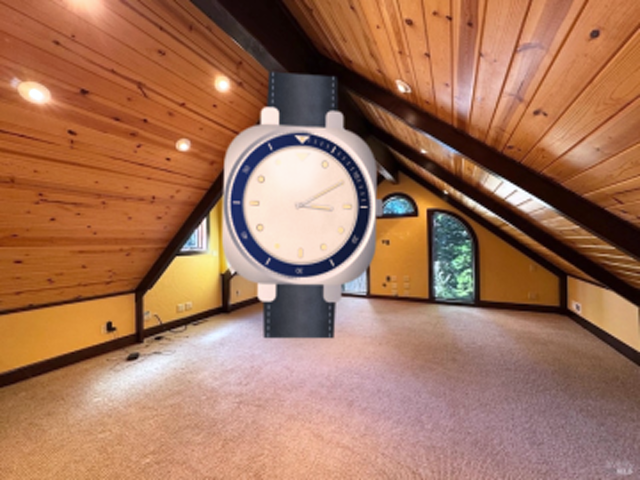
3.10
